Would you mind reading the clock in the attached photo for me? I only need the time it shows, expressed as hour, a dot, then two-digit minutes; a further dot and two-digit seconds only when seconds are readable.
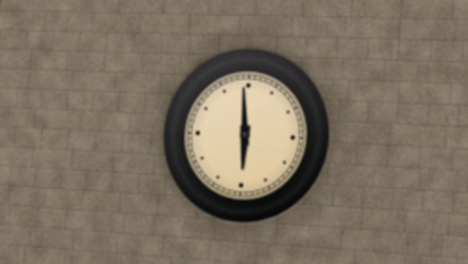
5.59
